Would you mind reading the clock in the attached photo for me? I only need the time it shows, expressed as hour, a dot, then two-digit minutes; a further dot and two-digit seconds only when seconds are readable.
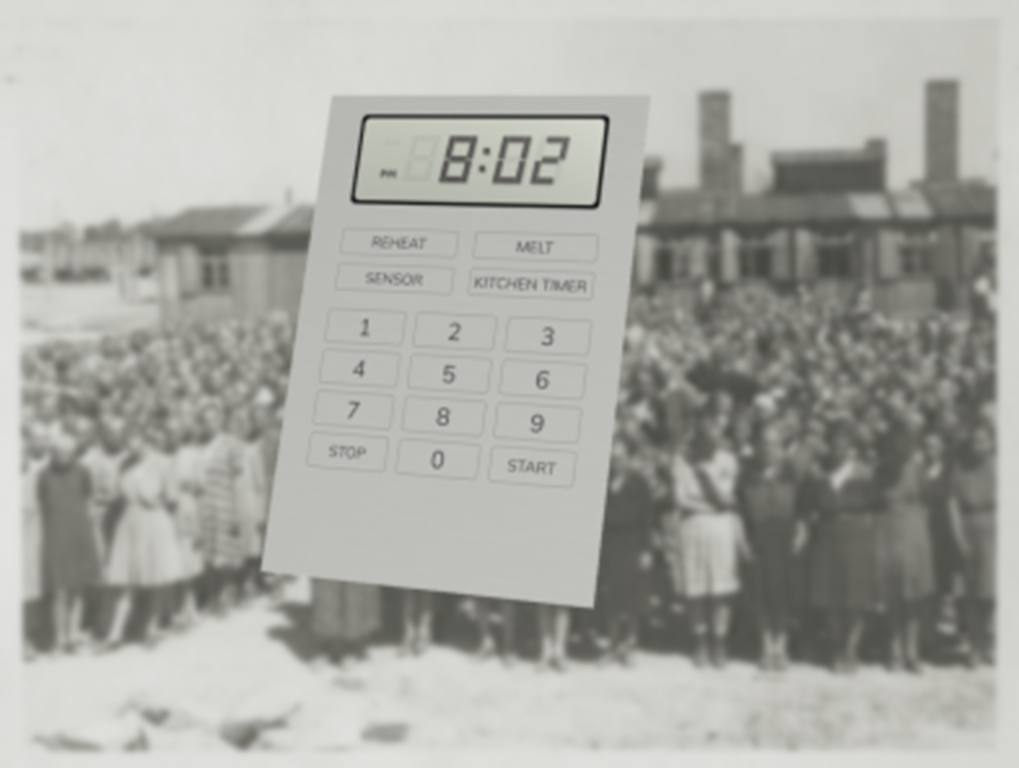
8.02
